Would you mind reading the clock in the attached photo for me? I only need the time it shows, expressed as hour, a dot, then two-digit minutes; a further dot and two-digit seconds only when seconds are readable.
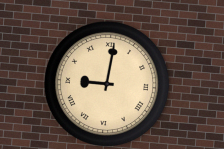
9.01
